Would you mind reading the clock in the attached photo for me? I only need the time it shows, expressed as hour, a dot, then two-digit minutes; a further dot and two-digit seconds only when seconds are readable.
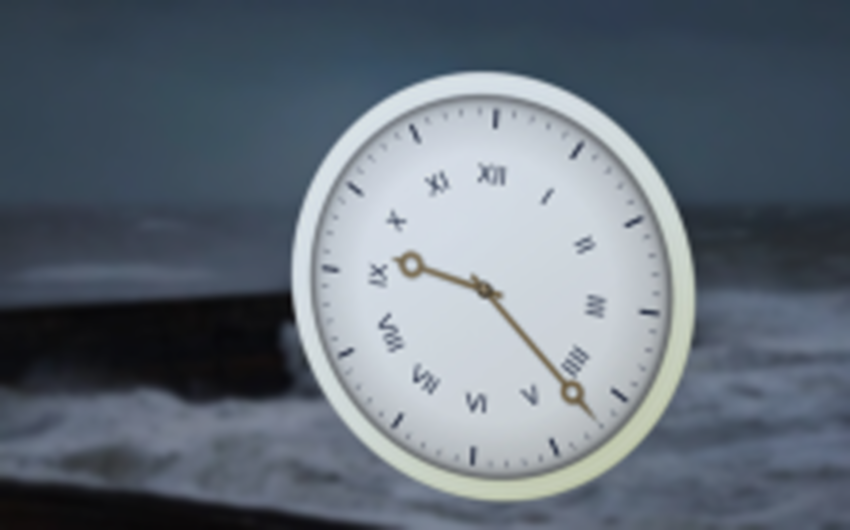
9.22
